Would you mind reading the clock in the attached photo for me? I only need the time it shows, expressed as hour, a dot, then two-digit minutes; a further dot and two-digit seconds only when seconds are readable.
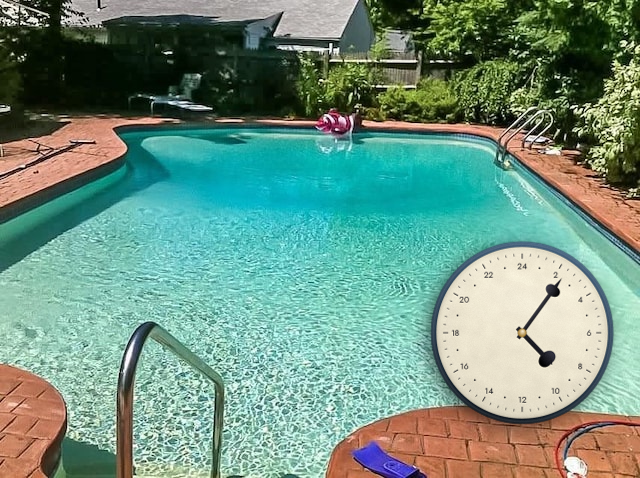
9.06
